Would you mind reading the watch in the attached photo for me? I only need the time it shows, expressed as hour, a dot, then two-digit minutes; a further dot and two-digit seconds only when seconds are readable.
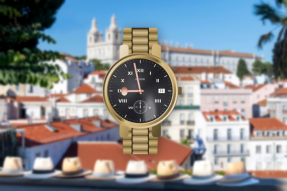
8.58
